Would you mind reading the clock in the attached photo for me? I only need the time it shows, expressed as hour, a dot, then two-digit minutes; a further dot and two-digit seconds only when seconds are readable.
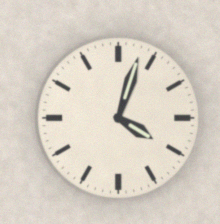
4.03
